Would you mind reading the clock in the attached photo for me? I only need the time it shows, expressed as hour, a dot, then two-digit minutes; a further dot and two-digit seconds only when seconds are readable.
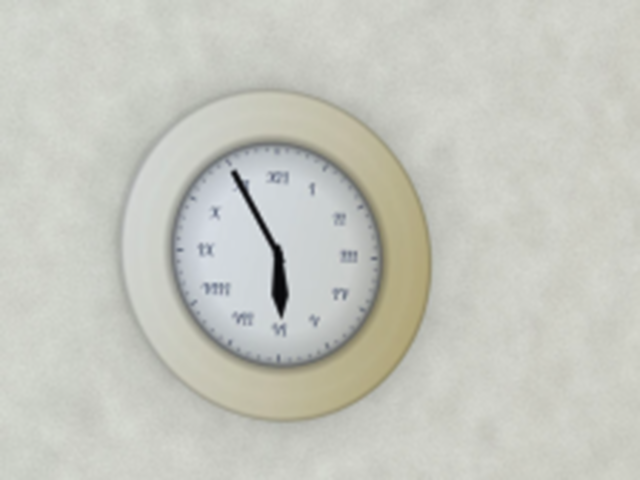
5.55
